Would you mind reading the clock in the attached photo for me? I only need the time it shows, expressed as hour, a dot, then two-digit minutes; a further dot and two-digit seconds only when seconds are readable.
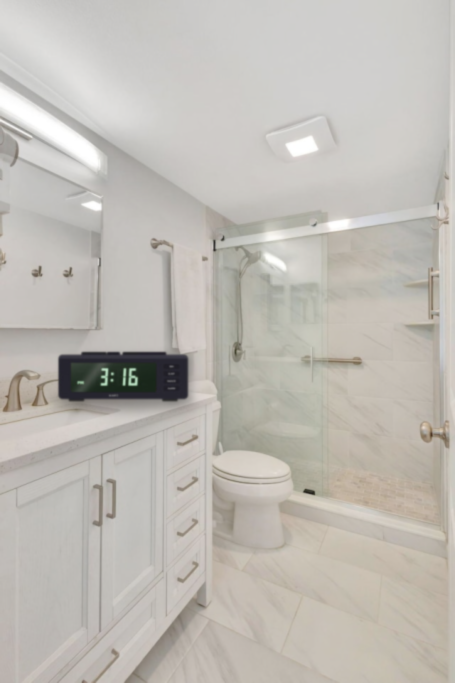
3.16
